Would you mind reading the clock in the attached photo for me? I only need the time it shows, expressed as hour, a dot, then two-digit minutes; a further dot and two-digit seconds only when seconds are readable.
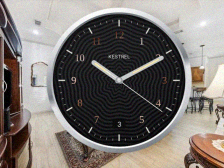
10.10.21
